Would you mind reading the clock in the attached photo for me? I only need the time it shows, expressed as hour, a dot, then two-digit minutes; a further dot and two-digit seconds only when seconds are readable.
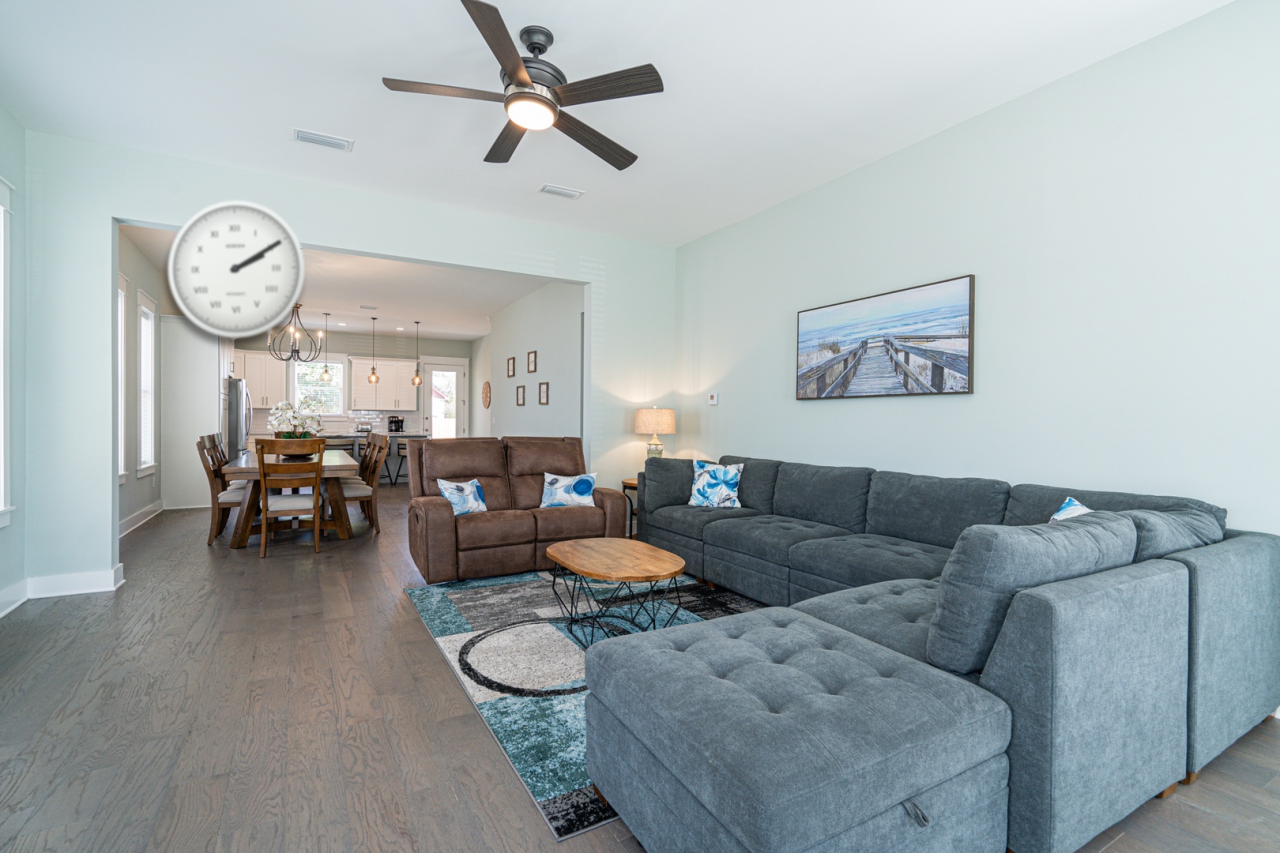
2.10
